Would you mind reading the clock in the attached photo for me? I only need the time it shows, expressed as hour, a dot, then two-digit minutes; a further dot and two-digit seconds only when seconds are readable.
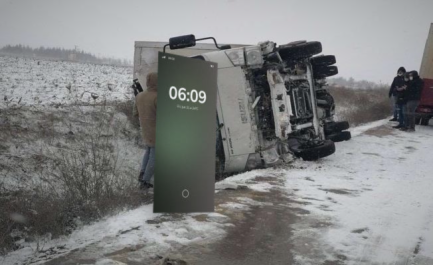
6.09
